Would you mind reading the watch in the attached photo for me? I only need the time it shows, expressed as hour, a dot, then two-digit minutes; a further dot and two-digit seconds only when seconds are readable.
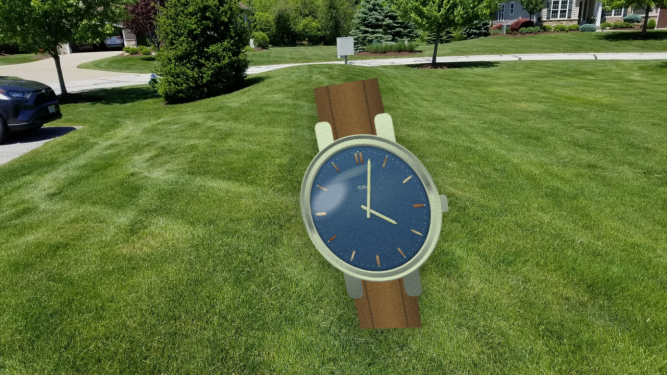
4.02
